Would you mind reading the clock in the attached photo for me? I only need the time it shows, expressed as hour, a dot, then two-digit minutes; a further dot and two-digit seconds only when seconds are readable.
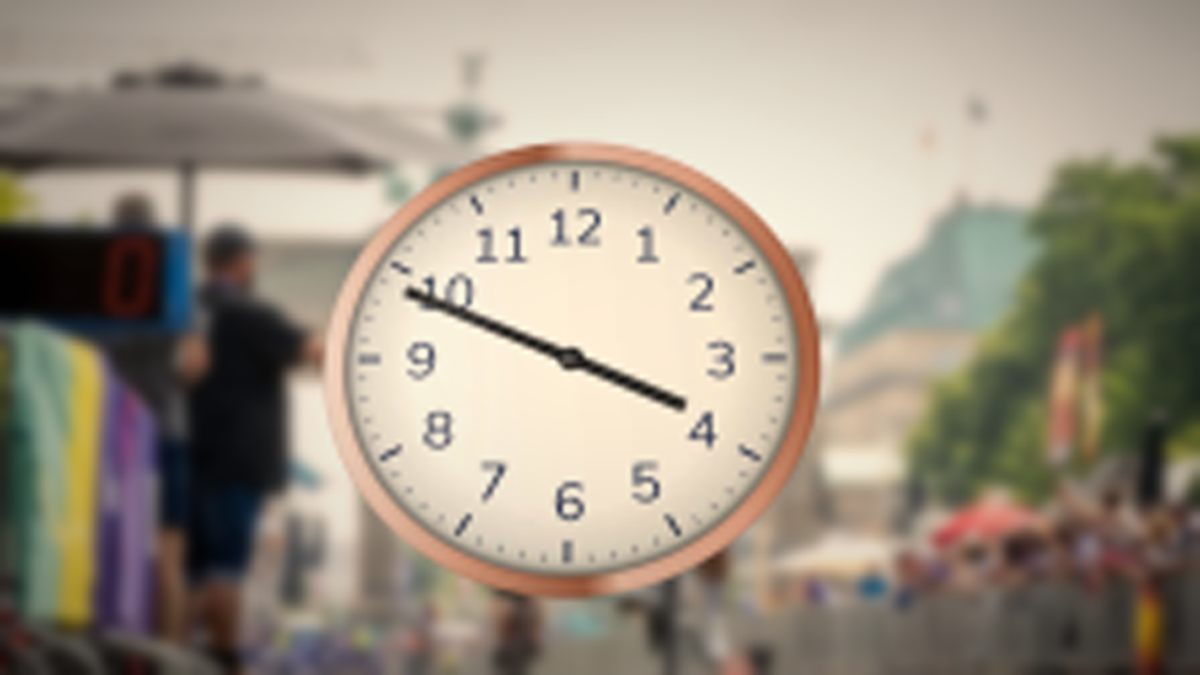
3.49
